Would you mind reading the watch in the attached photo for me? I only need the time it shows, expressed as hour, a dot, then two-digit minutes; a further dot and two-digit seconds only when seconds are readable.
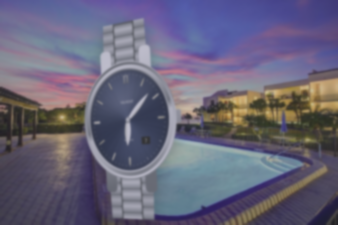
6.08
